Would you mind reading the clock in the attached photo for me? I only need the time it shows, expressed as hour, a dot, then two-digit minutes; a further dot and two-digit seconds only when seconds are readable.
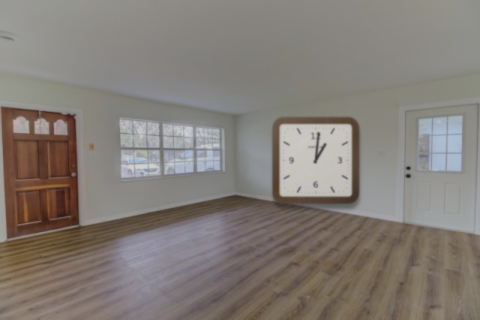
1.01
